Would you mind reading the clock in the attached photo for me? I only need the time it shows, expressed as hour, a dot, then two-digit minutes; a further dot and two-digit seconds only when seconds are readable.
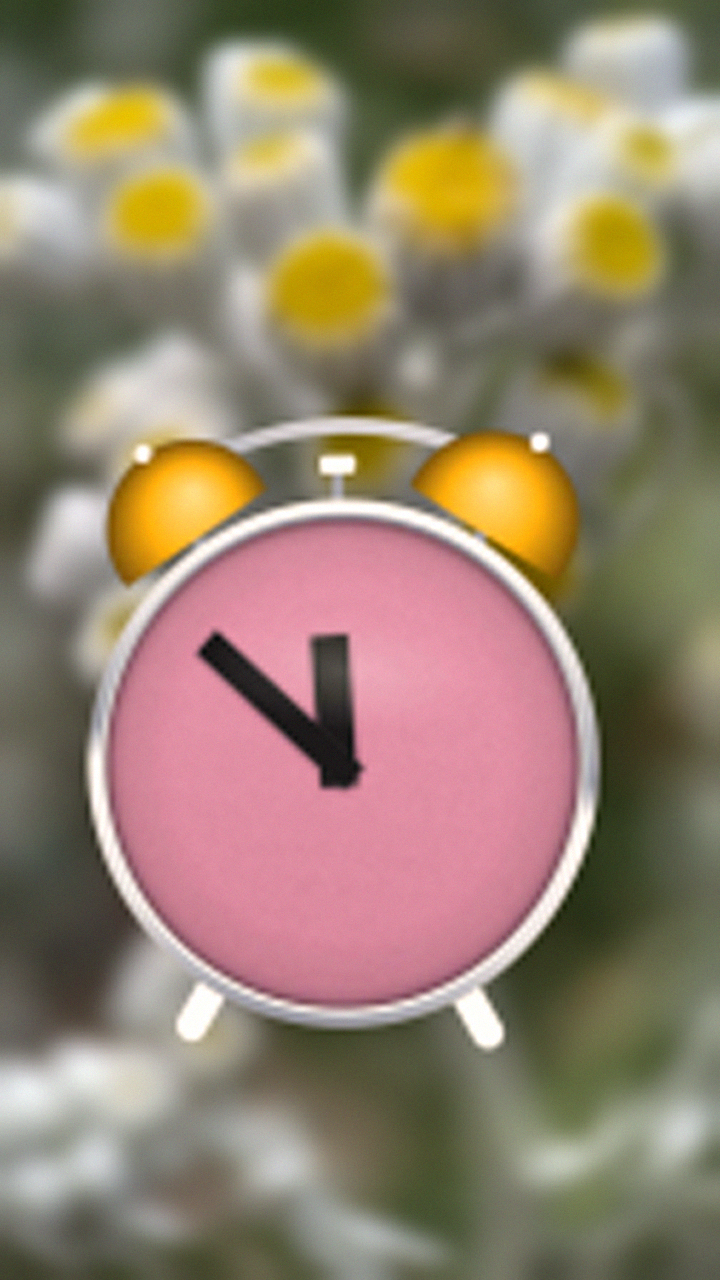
11.52
